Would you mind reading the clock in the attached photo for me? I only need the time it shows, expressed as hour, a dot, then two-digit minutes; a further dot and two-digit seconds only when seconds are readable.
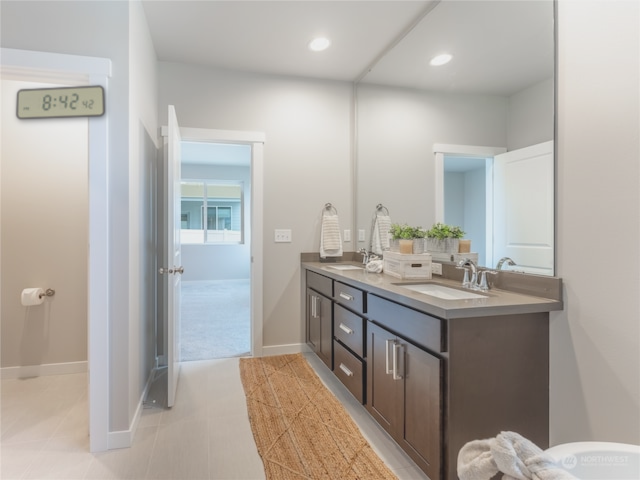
8.42
